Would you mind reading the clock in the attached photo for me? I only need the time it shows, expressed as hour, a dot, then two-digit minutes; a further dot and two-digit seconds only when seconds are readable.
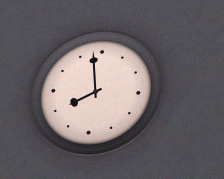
7.58
